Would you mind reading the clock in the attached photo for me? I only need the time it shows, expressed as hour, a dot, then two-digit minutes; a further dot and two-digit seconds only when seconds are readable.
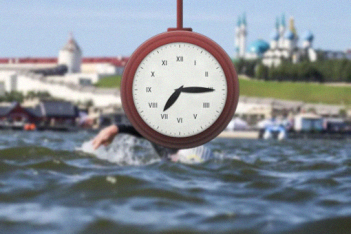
7.15
